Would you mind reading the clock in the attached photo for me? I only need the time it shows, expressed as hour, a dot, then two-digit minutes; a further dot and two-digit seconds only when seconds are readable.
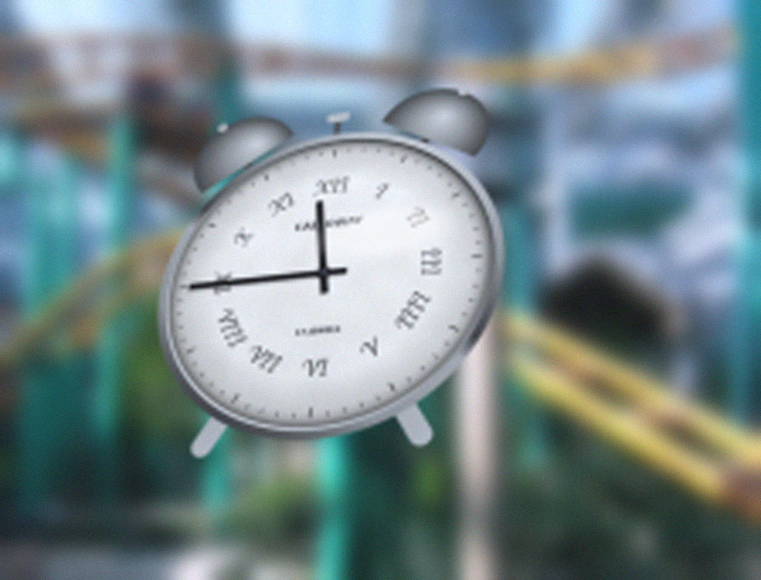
11.45
